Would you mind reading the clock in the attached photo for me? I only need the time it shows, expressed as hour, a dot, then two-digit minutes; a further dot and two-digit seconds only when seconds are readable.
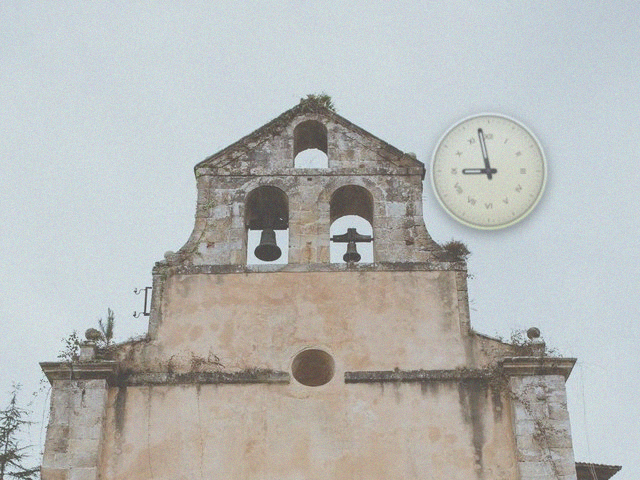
8.58
